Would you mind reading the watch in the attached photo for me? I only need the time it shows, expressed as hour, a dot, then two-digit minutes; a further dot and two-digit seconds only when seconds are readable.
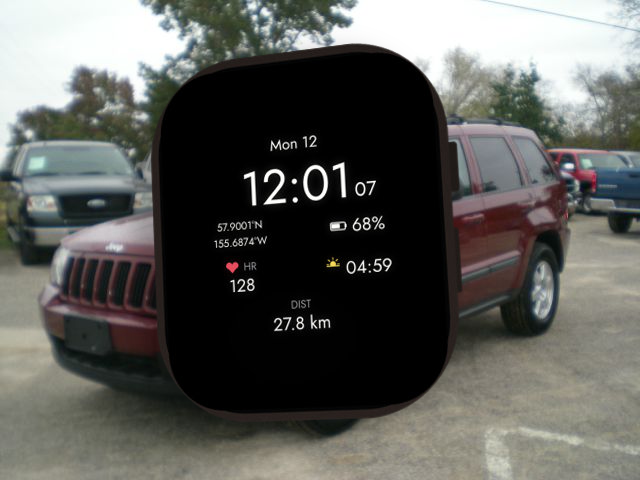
12.01.07
